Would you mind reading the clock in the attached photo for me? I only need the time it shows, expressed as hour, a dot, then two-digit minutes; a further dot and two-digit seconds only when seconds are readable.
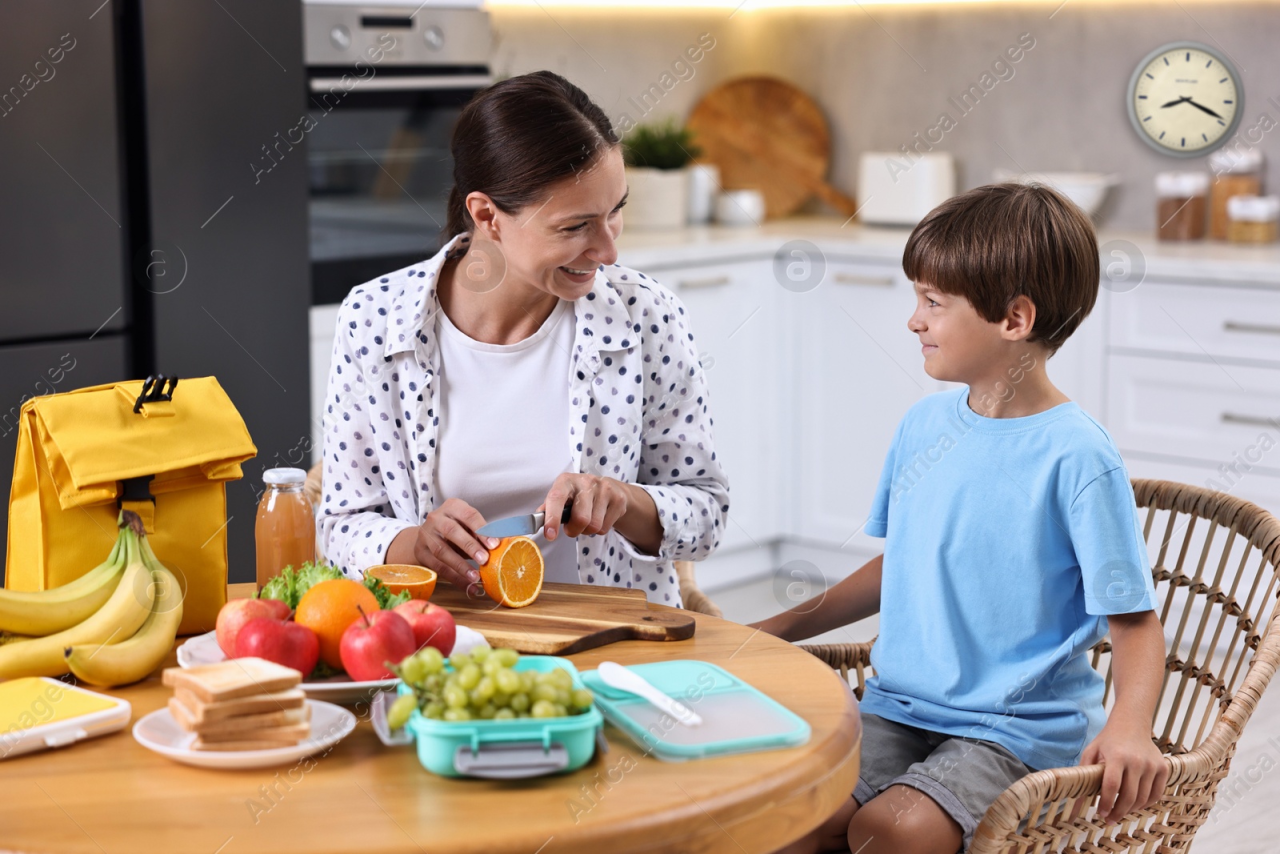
8.19
